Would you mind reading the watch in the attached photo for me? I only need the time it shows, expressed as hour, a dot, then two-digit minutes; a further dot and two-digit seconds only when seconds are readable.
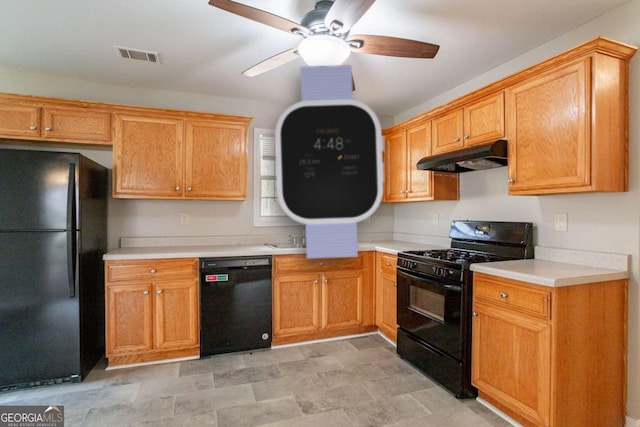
4.48
